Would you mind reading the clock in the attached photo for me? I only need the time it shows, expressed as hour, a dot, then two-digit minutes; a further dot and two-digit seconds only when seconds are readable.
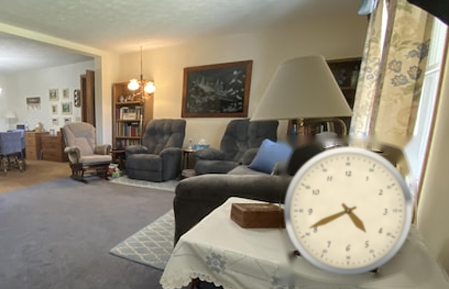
4.41
